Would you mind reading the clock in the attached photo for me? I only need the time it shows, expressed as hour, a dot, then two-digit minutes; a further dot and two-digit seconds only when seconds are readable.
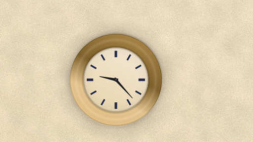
9.23
